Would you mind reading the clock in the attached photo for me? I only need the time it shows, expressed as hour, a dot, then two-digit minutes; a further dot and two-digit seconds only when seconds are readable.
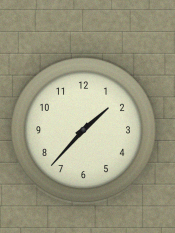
1.37
